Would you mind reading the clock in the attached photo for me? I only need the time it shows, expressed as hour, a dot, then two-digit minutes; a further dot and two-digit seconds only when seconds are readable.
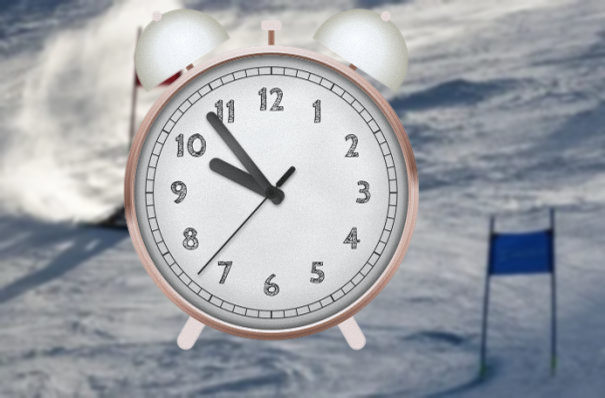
9.53.37
